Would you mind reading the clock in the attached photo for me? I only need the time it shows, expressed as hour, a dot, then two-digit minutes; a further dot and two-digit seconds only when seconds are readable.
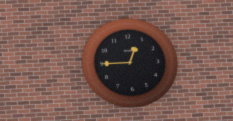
12.45
